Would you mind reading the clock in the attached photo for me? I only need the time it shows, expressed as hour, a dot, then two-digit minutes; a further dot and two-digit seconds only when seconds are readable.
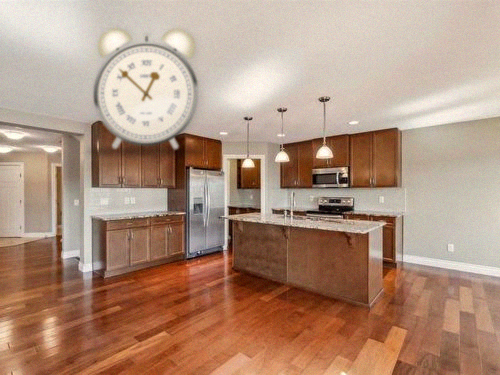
12.52
